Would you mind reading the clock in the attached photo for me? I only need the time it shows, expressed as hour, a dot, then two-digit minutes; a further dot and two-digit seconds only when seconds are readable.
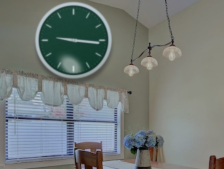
9.16
